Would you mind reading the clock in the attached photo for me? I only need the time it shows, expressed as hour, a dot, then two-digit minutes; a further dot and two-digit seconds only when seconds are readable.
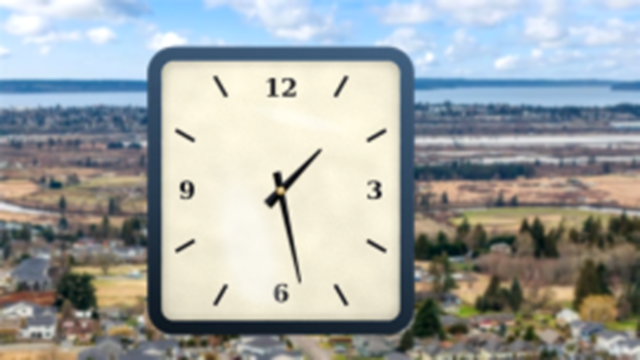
1.28
